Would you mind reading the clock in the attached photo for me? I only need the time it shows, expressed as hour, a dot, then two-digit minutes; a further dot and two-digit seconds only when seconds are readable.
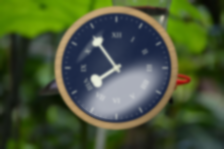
7.54
